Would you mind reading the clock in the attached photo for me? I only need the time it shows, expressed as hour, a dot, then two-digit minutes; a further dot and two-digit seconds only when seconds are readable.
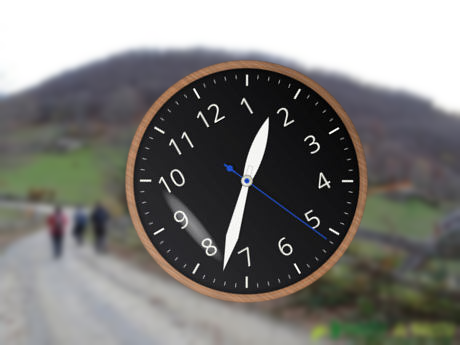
1.37.26
